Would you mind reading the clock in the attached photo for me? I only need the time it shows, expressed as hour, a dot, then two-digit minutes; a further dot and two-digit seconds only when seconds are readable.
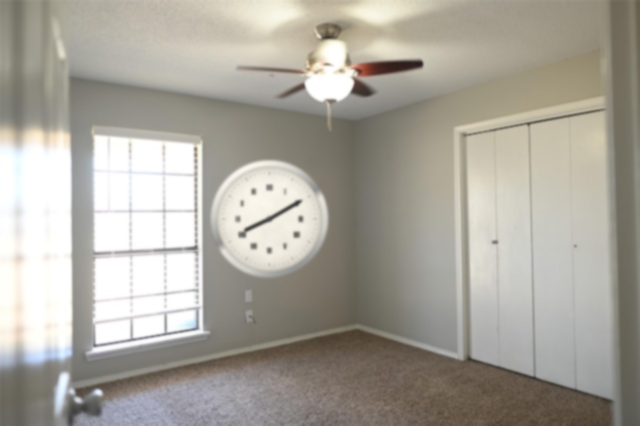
8.10
